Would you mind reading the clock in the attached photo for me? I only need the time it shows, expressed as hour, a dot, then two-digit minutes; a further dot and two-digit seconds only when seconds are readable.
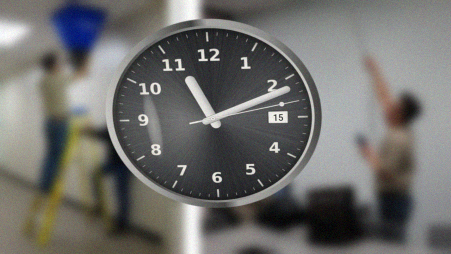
11.11.13
